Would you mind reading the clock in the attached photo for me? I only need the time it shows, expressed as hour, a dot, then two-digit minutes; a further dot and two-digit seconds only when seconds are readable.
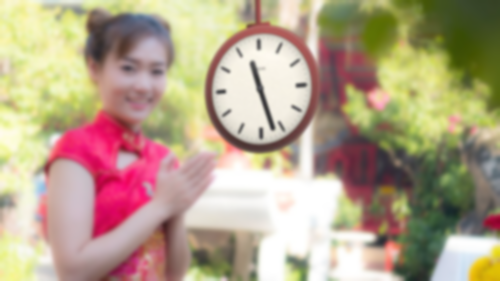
11.27
